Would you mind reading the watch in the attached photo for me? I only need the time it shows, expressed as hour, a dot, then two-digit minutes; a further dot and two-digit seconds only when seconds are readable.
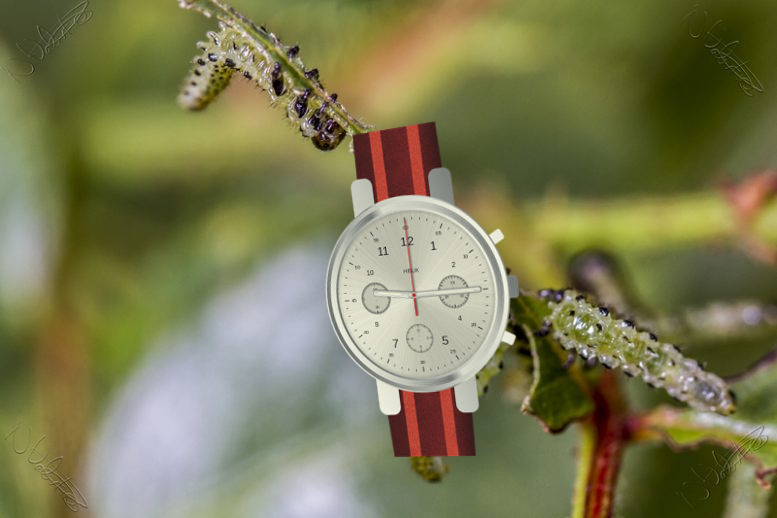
9.15
